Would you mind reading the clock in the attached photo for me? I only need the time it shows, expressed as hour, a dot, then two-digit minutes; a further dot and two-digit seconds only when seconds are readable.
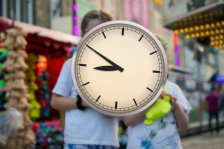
8.50
